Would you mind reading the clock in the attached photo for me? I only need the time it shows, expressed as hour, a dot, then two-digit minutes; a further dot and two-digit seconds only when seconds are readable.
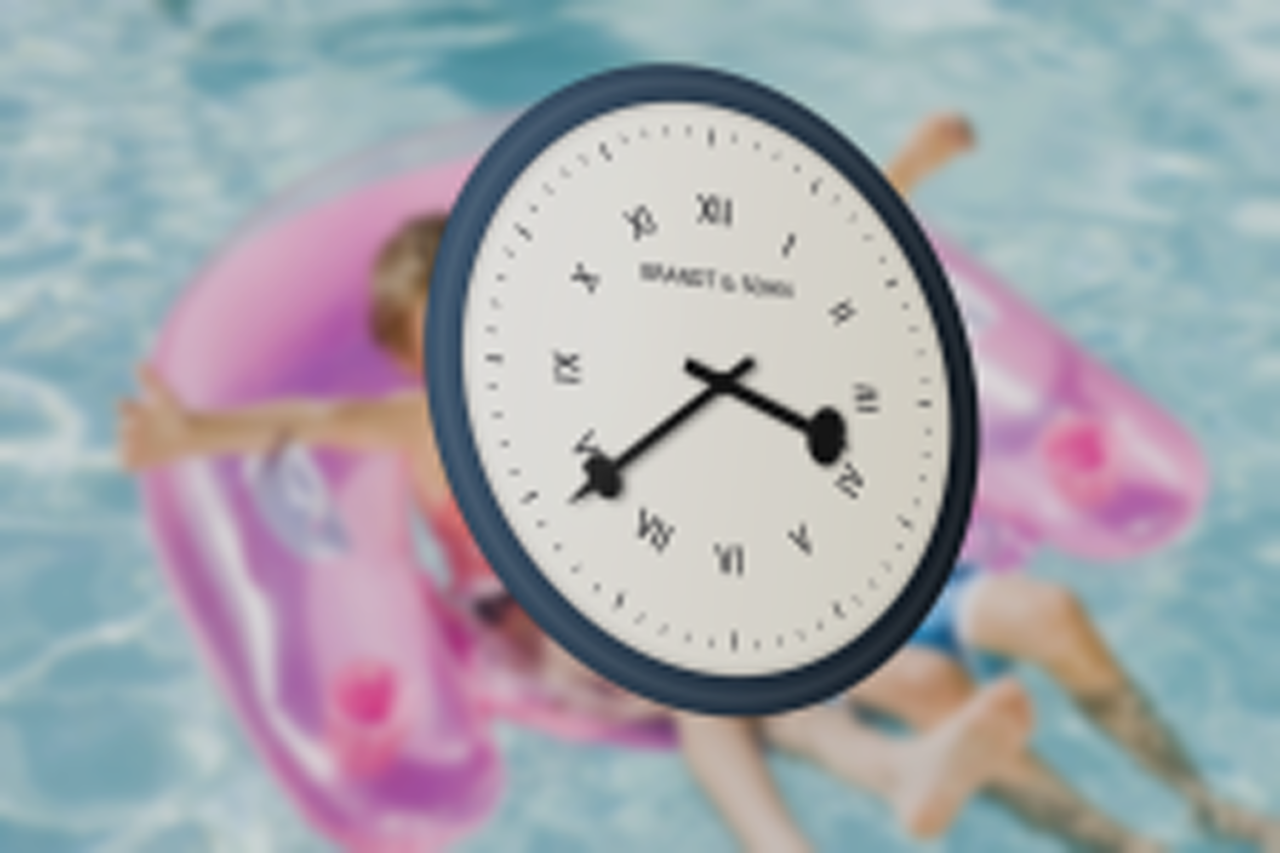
3.39
